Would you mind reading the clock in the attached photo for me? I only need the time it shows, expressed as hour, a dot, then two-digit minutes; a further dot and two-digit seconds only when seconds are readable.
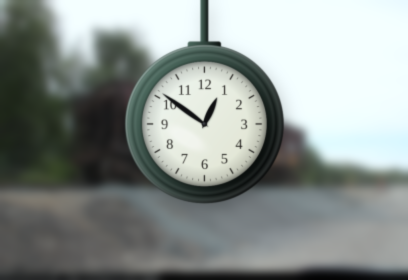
12.51
